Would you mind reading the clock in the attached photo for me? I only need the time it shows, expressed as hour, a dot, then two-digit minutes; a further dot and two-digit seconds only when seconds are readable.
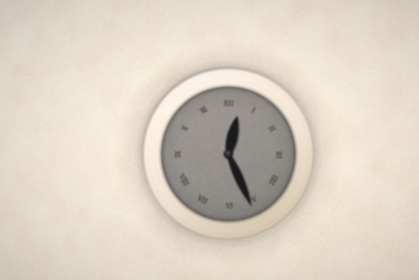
12.26
